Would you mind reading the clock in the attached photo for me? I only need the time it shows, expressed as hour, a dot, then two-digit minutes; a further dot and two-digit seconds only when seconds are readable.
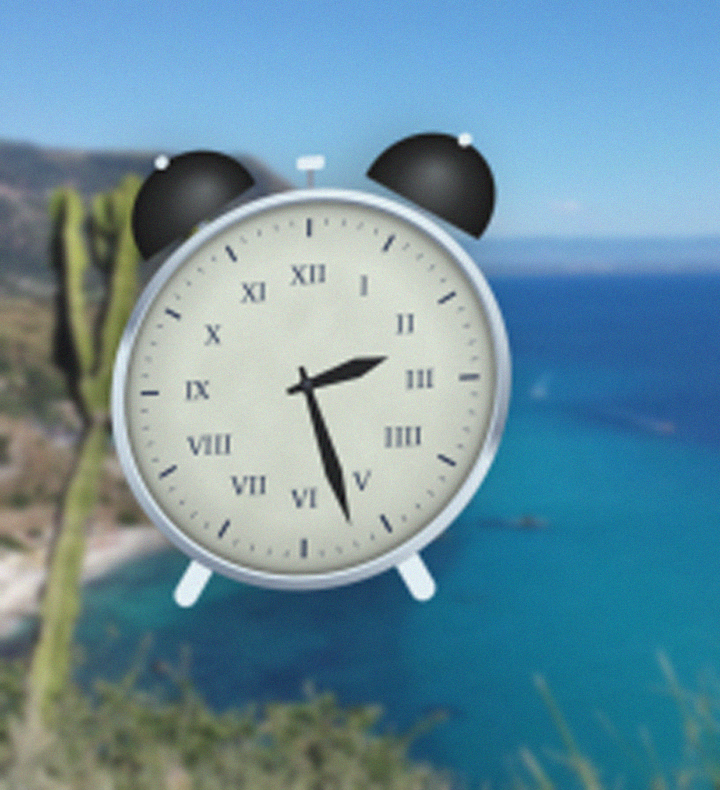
2.27
